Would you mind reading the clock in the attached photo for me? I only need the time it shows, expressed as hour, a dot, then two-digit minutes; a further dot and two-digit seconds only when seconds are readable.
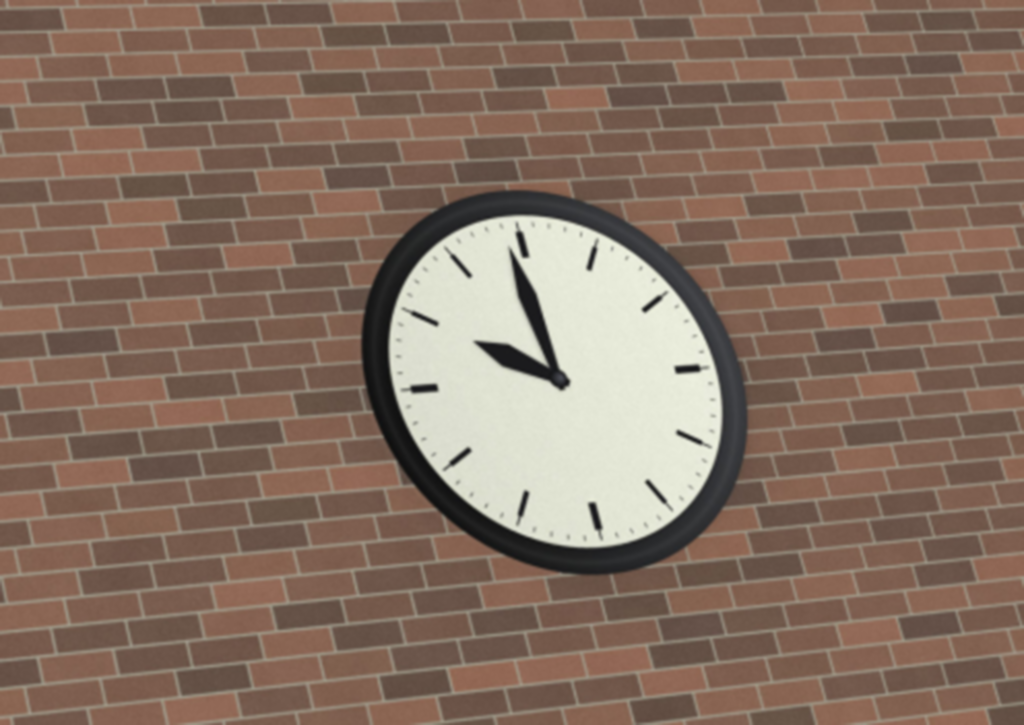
9.59
